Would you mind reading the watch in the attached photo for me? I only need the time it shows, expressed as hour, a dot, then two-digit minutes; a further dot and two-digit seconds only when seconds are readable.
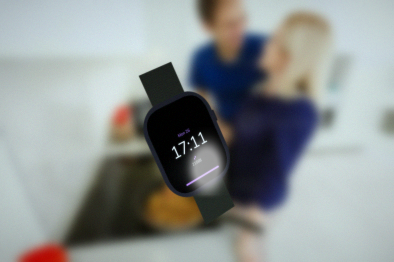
17.11
